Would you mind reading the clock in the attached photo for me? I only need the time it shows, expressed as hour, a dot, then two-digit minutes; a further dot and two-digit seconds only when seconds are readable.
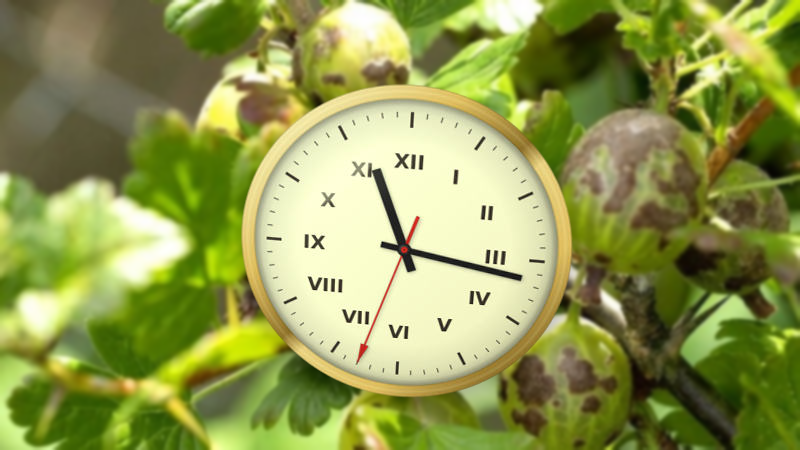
11.16.33
